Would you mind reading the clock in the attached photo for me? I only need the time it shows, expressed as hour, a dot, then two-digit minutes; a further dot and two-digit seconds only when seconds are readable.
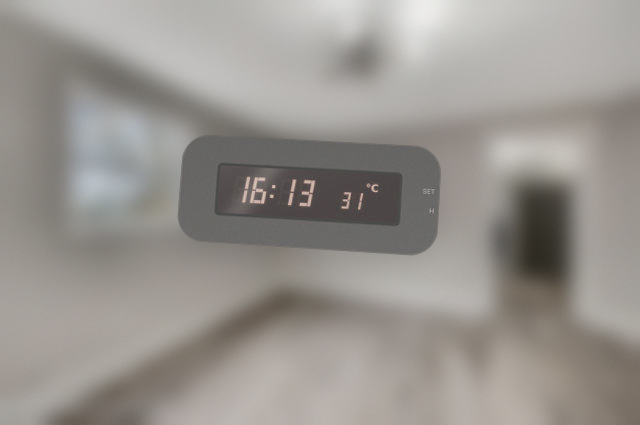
16.13
